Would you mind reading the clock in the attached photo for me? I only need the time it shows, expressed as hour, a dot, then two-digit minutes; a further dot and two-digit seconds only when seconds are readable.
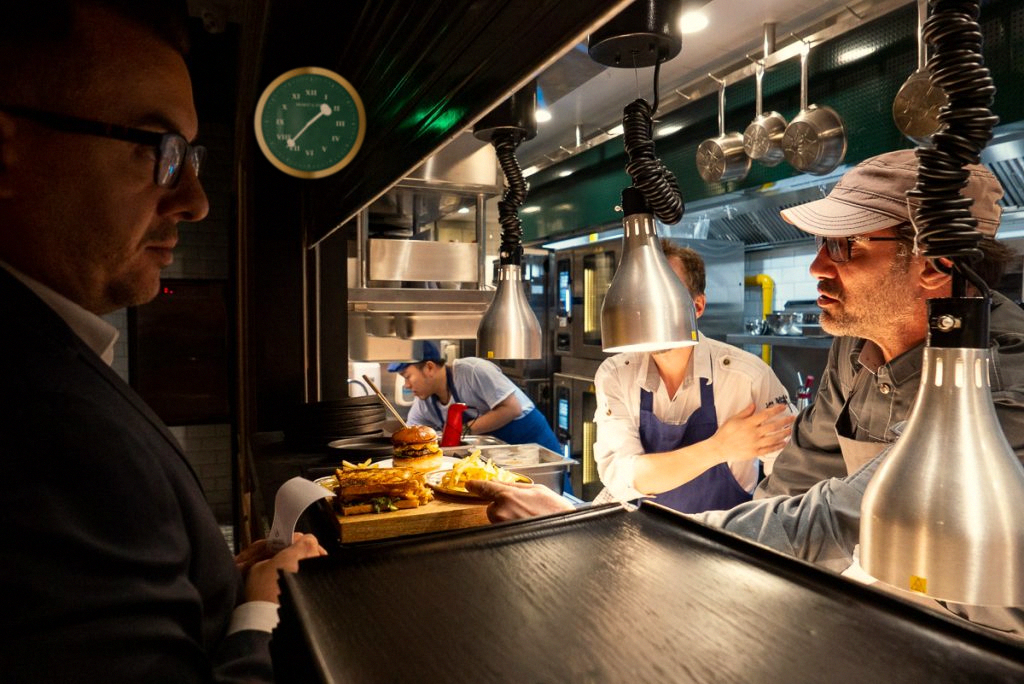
1.37
